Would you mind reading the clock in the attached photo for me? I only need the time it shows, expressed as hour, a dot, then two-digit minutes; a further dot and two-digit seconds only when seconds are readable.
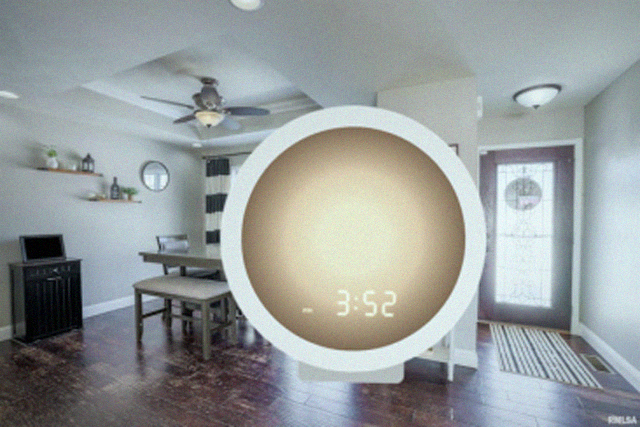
3.52
